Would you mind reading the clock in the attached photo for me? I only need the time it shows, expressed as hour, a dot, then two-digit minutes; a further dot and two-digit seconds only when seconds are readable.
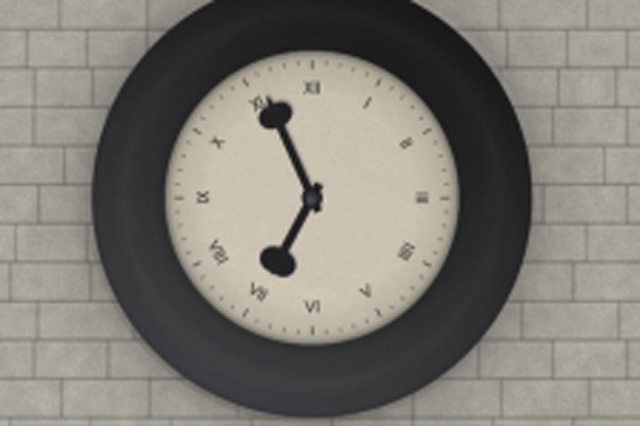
6.56
